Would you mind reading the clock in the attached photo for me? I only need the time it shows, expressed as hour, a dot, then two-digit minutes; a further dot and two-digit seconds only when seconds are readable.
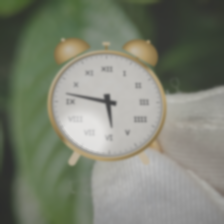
5.47
